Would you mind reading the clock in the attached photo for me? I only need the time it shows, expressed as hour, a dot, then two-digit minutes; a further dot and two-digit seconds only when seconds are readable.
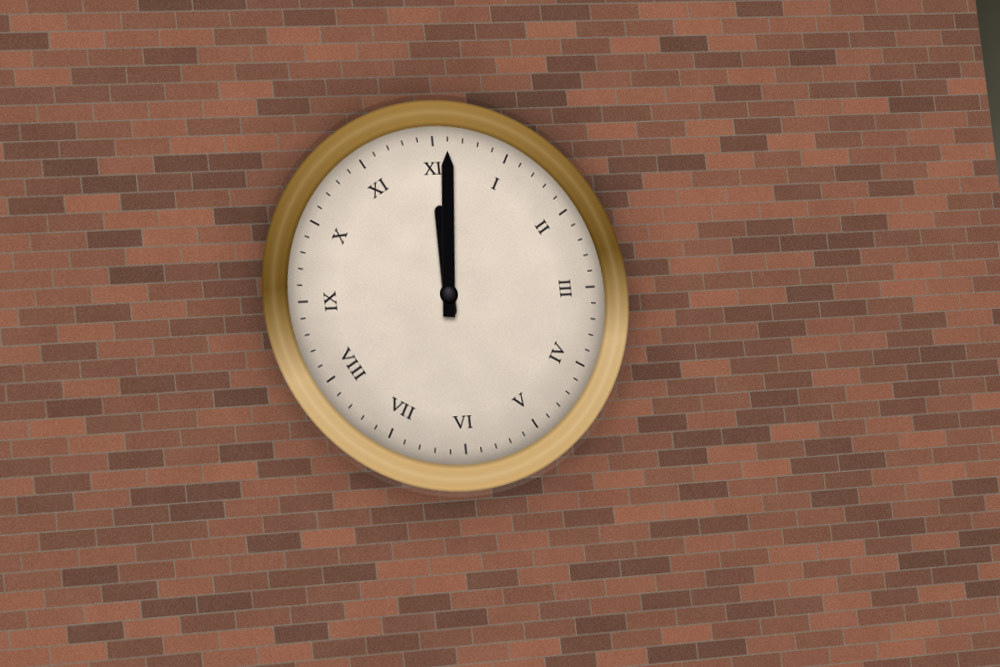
12.01
